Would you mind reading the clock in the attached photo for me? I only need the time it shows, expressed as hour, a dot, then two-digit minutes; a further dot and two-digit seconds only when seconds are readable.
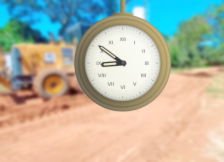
8.51
